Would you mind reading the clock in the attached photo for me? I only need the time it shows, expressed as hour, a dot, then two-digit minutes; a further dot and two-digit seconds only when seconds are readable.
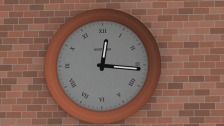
12.16
